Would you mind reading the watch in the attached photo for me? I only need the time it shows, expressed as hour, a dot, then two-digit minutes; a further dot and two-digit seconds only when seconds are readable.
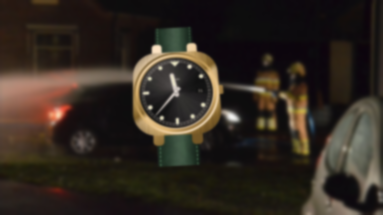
11.37
